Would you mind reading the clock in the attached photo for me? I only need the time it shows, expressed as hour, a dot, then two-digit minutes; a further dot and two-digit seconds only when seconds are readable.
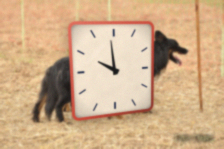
9.59
